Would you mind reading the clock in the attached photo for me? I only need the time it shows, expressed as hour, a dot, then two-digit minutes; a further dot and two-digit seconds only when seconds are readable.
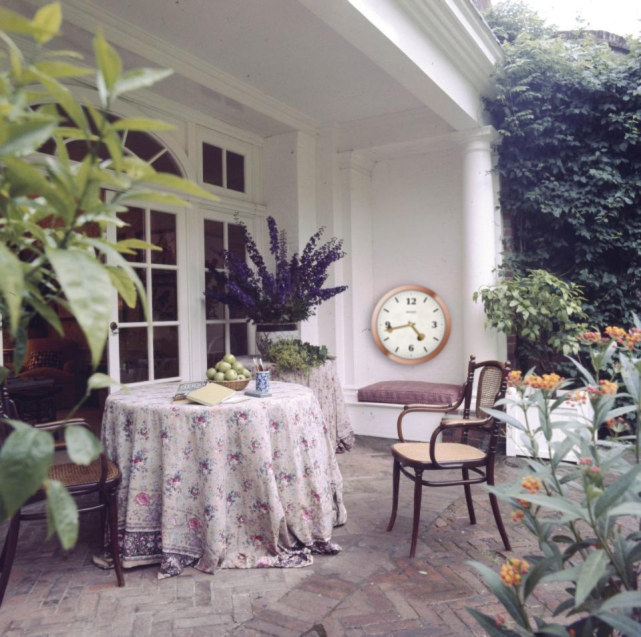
4.43
